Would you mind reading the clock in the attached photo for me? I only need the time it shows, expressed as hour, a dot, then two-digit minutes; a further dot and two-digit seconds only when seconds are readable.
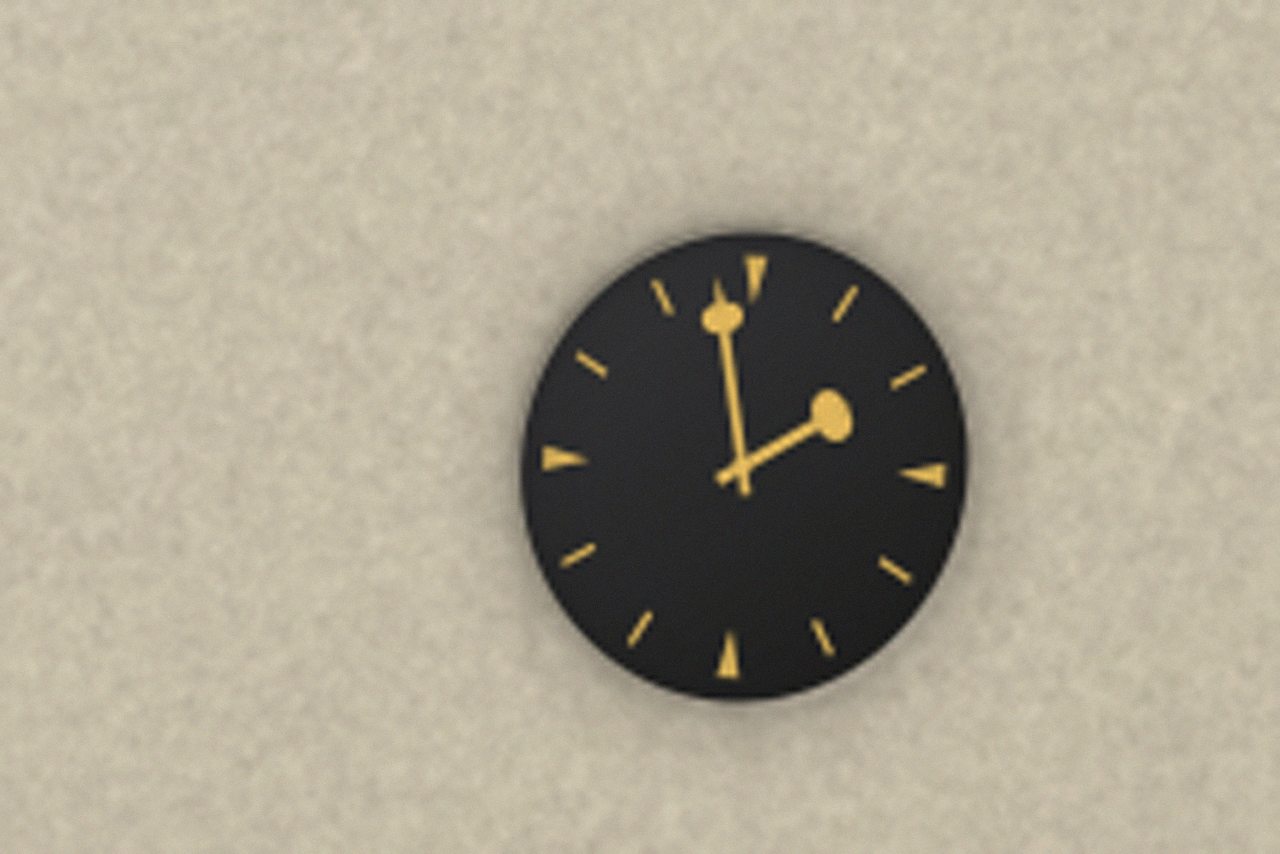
1.58
